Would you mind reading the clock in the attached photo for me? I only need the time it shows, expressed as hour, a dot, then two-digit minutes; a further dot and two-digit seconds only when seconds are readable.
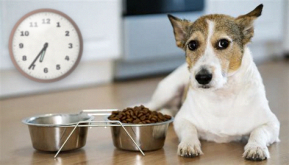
6.36
